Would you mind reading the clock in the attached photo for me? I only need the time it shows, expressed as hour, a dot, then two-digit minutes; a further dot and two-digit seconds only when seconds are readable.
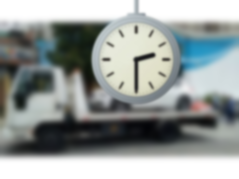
2.30
